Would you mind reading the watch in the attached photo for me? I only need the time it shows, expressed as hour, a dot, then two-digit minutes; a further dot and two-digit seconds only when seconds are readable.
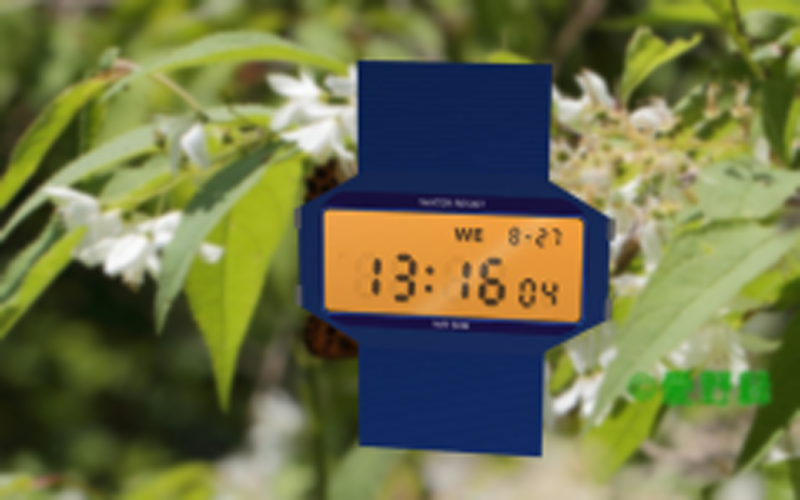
13.16.04
